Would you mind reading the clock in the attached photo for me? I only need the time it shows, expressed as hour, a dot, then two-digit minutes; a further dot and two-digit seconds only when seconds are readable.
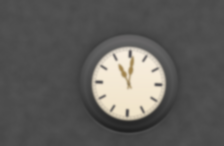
11.01
